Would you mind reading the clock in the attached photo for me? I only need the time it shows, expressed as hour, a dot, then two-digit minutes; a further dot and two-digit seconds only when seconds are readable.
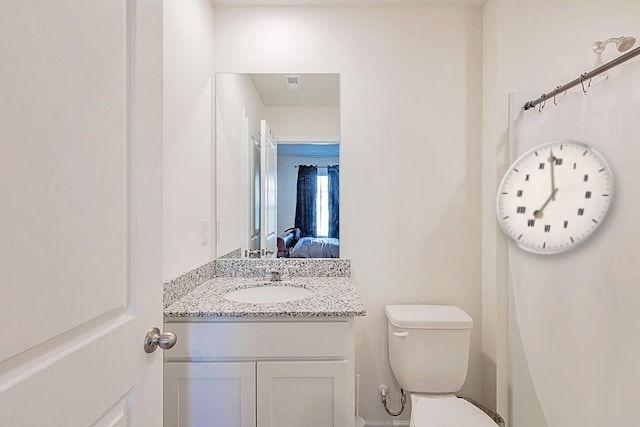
6.58
